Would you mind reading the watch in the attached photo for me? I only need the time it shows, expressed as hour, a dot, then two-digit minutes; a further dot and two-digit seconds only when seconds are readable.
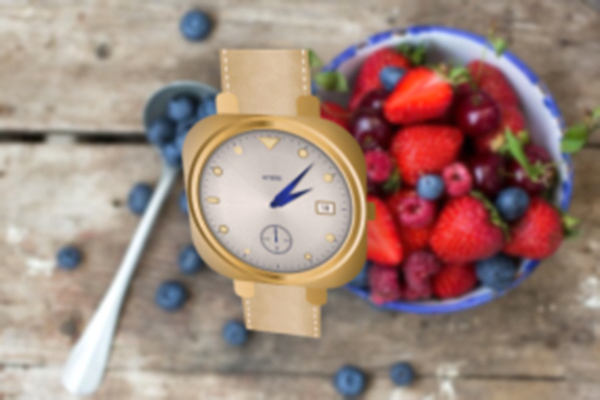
2.07
